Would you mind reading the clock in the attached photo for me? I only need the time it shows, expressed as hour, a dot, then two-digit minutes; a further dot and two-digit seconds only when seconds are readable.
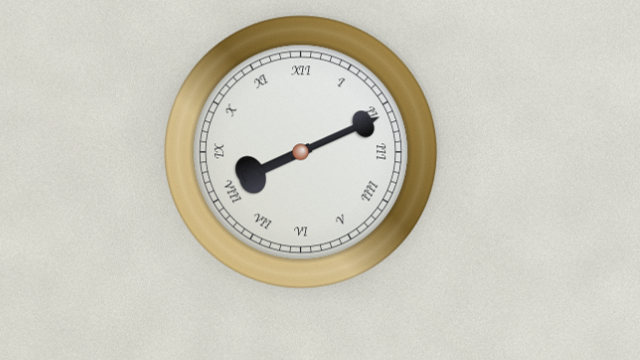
8.11
